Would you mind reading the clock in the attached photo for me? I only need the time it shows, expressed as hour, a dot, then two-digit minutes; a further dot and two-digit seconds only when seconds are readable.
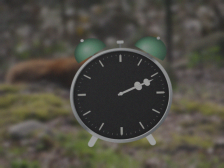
2.11
